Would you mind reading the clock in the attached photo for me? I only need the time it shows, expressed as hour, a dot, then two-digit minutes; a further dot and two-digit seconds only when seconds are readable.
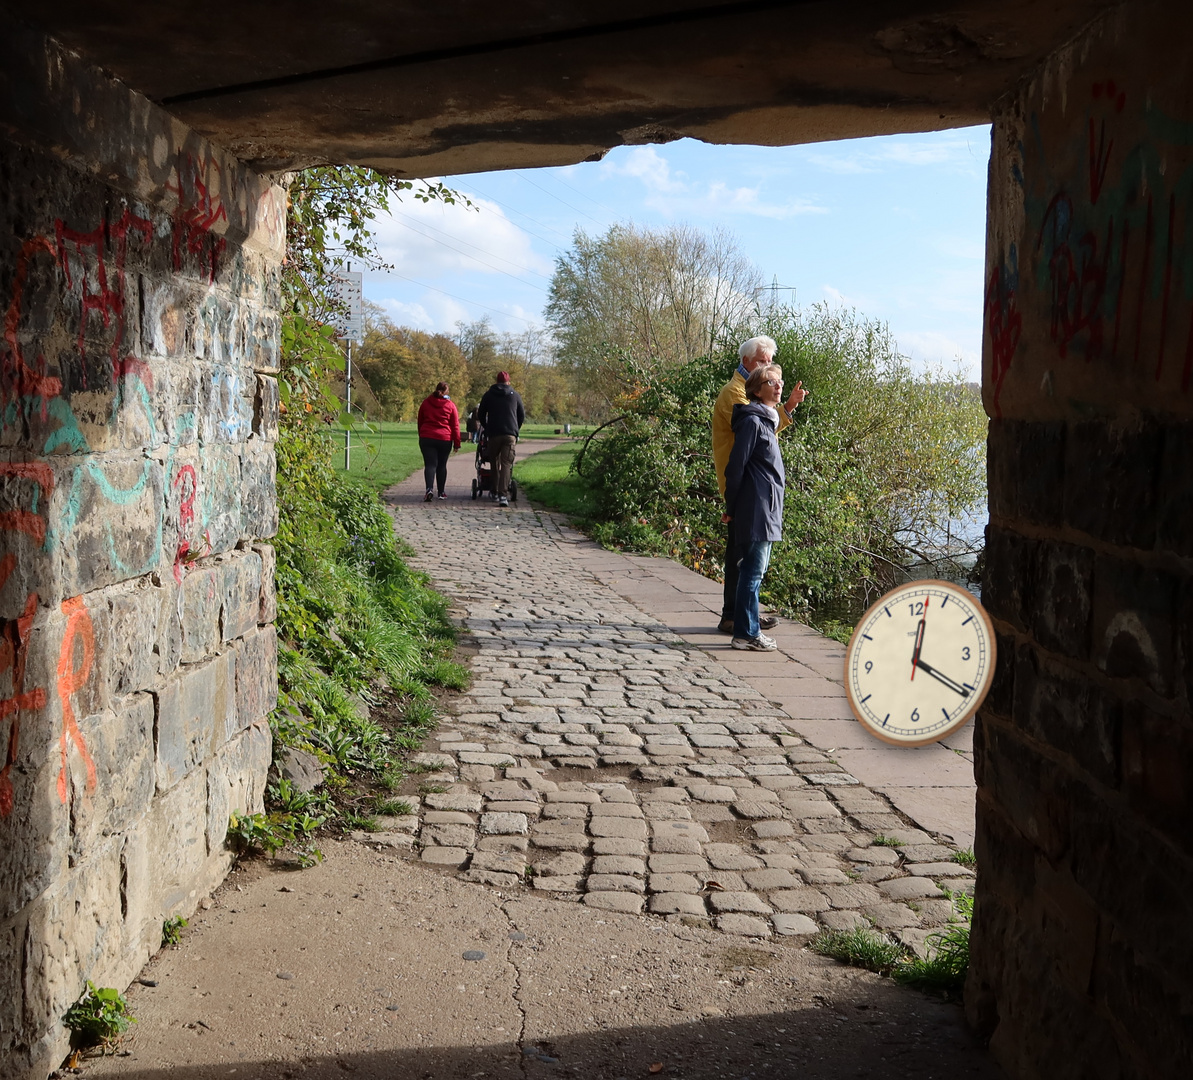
12.21.02
